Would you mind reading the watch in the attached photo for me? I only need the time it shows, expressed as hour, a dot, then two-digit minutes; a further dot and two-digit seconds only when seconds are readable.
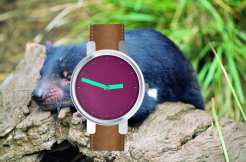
2.48
